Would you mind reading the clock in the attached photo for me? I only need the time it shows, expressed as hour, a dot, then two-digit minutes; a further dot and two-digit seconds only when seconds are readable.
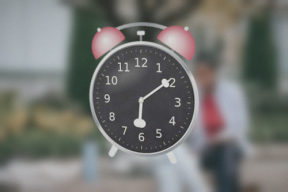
6.09
